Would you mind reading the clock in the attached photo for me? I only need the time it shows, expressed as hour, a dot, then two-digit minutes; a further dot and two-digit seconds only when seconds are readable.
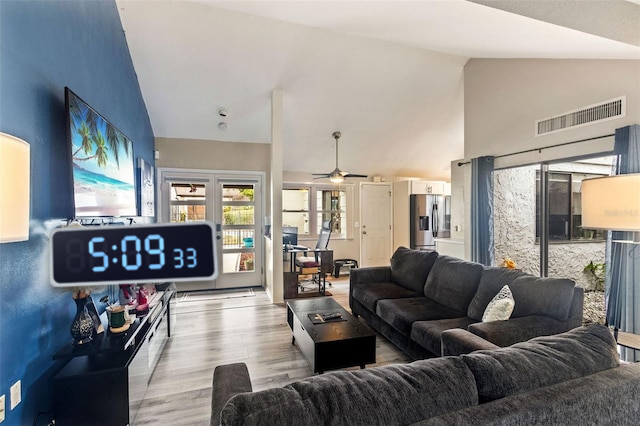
5.09.33
